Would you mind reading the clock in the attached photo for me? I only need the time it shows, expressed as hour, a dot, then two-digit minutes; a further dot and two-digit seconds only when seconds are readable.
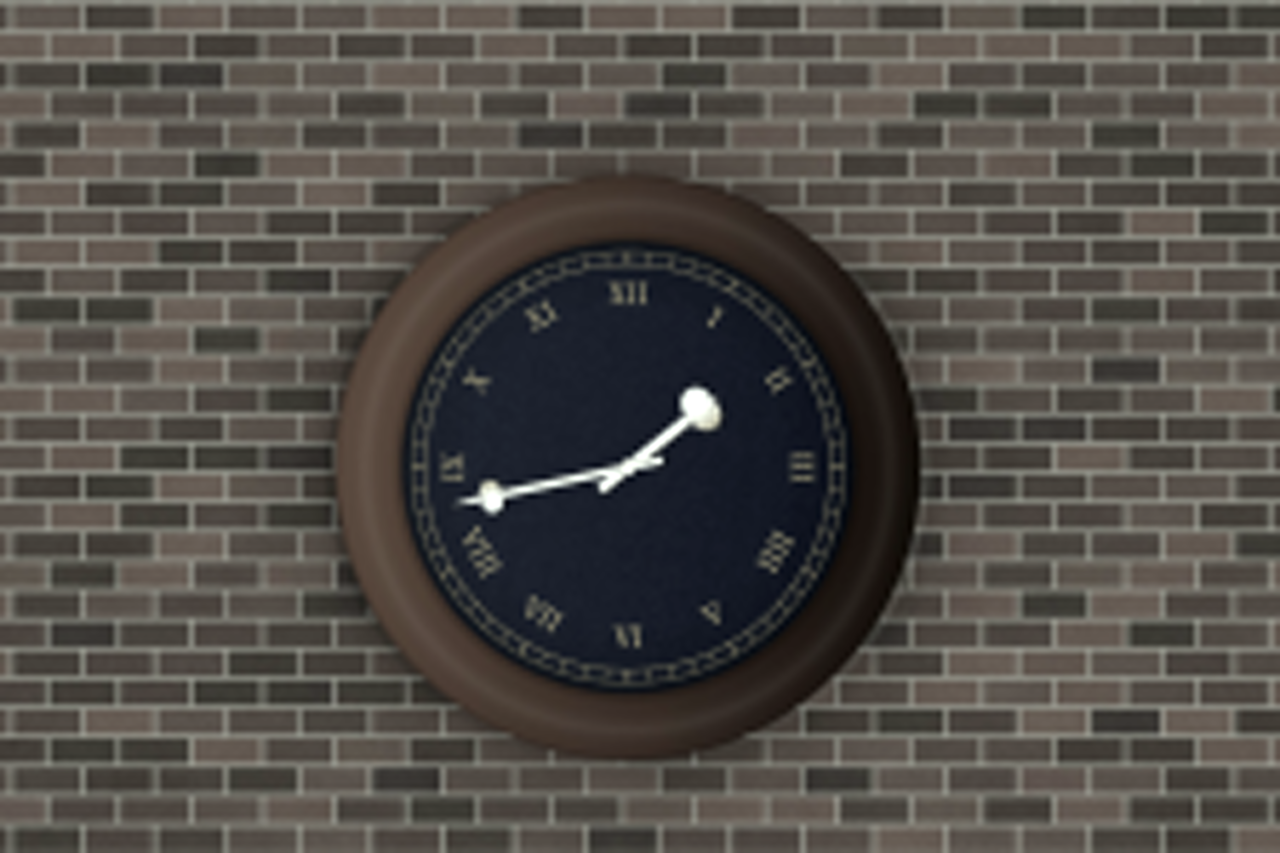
1.43
